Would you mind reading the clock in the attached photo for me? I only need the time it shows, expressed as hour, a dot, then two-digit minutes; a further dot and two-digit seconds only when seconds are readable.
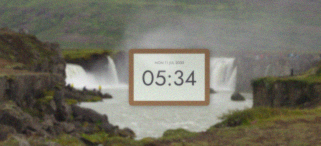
5.34
